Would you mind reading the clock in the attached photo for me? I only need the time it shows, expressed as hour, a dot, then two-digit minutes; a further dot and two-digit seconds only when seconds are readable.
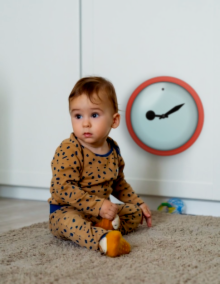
9.10
